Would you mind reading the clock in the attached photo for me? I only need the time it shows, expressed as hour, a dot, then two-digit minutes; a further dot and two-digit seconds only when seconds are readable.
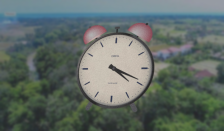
4.19
